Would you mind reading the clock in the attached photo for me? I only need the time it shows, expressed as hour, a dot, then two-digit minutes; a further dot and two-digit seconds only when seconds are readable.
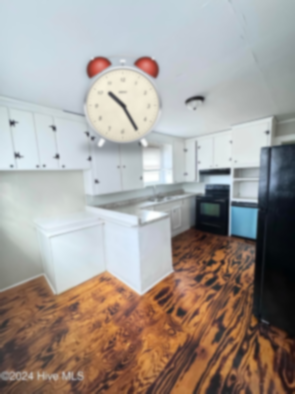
10.25
